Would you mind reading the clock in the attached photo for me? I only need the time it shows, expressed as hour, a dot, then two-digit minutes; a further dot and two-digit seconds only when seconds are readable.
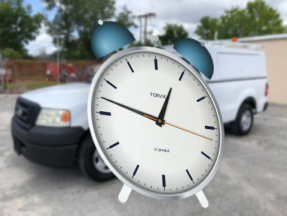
12.47.17
